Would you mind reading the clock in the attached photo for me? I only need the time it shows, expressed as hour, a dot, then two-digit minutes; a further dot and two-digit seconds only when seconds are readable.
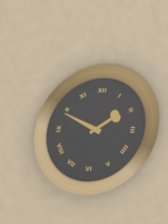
1.49
